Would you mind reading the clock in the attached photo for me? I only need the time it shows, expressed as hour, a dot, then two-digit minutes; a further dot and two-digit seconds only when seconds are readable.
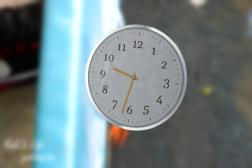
9.32
